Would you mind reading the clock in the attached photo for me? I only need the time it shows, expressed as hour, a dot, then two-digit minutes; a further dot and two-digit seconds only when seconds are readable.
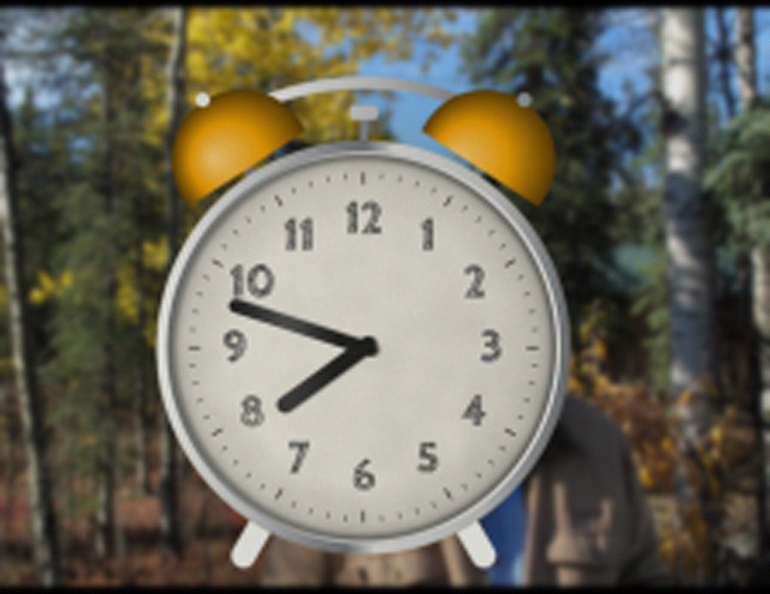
7.48
